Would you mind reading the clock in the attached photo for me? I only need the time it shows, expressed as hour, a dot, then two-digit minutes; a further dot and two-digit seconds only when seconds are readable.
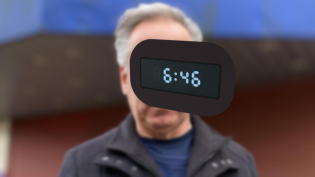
6.46
